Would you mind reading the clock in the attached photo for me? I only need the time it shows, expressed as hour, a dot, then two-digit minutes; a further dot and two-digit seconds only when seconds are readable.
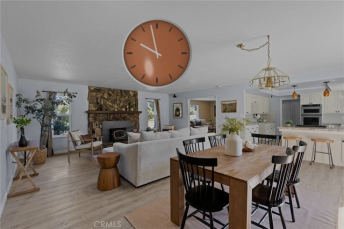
9.58
